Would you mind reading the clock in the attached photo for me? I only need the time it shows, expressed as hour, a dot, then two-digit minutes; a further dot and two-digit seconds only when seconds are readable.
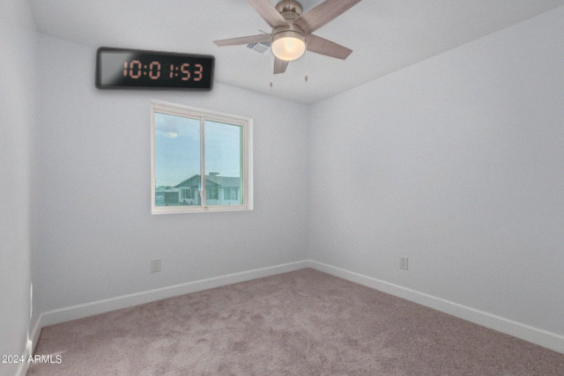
10.01.53
